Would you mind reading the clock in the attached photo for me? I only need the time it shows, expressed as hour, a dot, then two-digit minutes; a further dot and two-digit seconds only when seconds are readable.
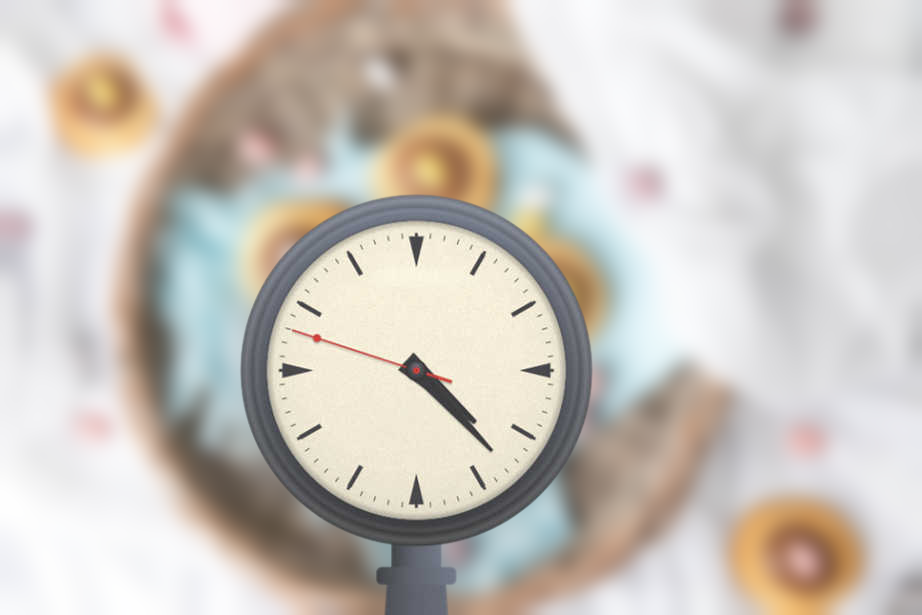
4.22.48
